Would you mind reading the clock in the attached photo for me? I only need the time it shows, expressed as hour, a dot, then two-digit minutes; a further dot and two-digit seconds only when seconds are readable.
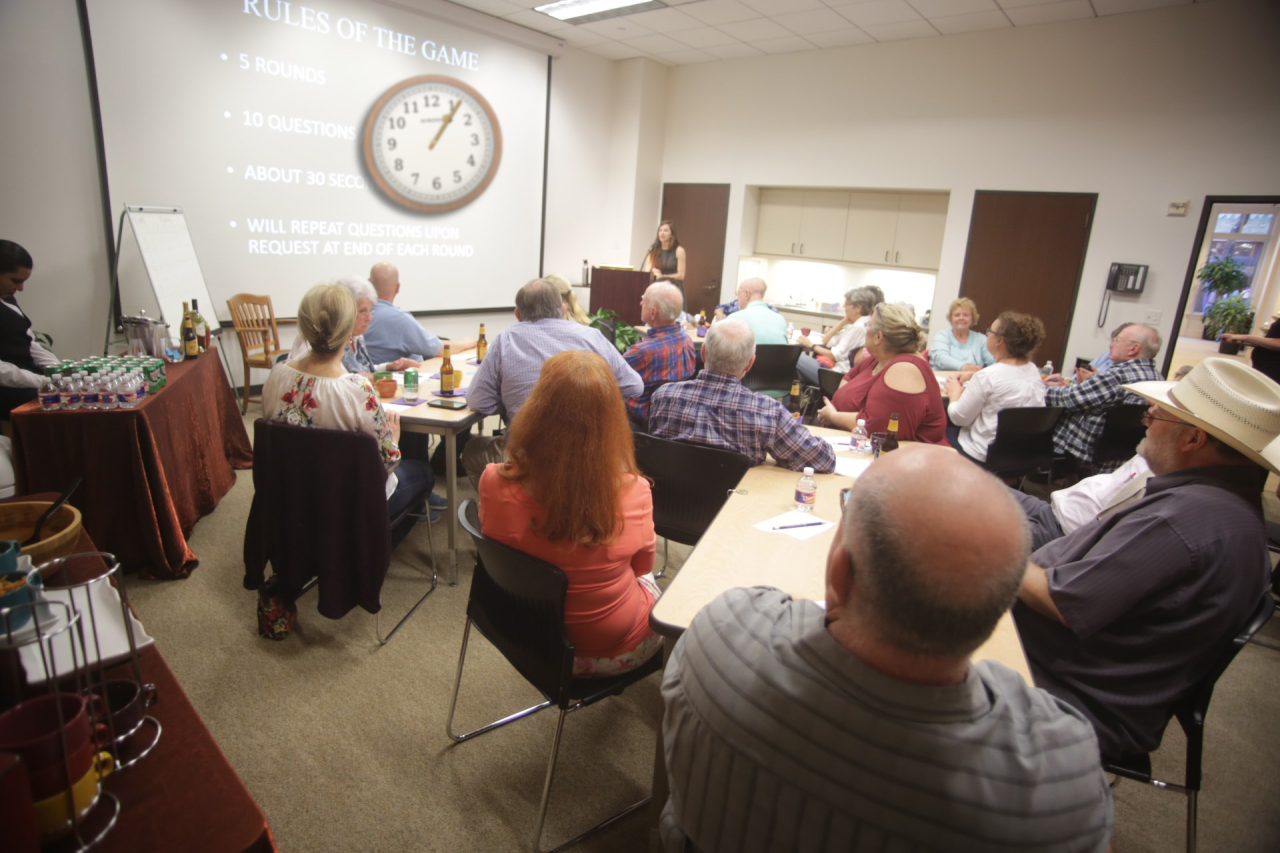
1.06
